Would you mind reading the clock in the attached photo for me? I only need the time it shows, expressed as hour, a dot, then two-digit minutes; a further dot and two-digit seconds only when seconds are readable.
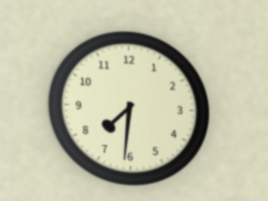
7.31
